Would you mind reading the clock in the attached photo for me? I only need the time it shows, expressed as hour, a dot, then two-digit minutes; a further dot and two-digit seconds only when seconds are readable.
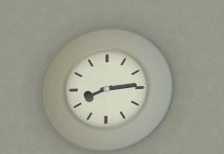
8.14
